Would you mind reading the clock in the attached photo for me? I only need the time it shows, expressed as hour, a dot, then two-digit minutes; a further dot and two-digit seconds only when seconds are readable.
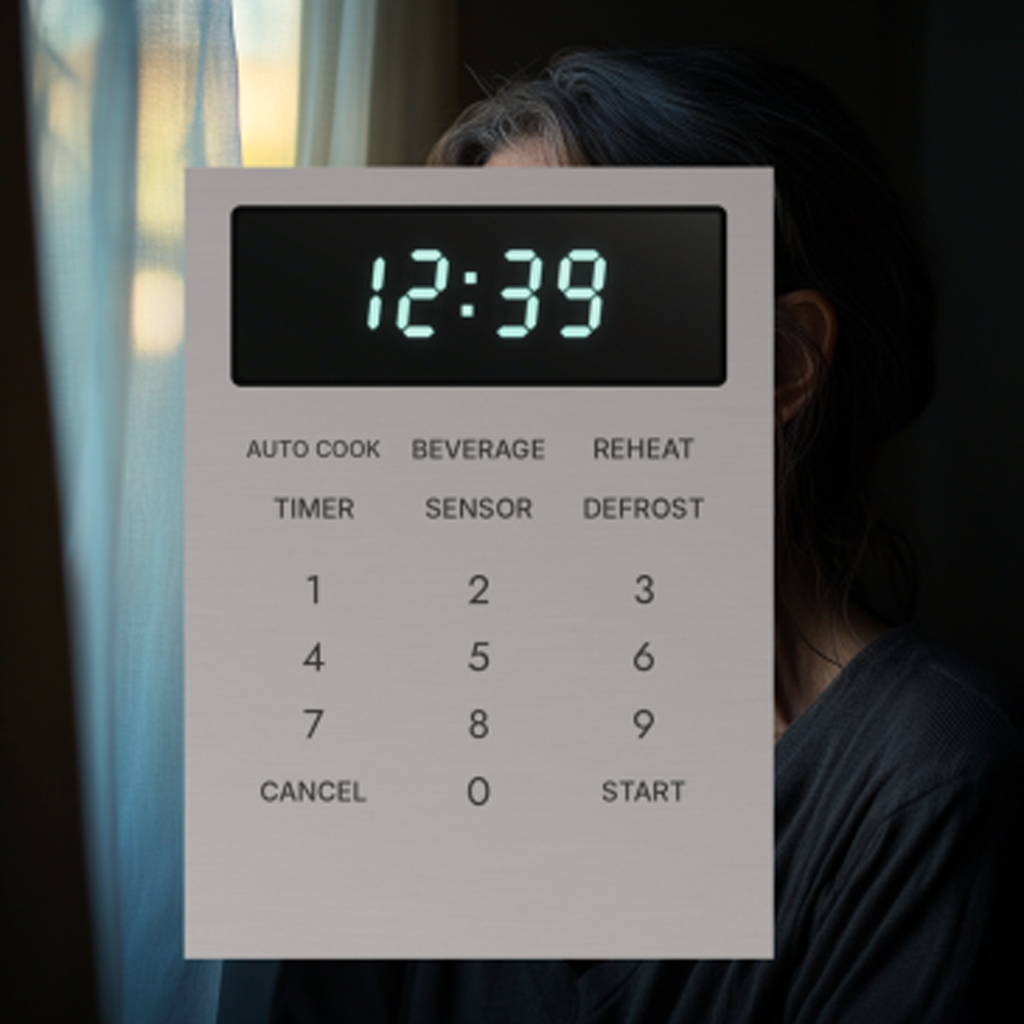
12.39
